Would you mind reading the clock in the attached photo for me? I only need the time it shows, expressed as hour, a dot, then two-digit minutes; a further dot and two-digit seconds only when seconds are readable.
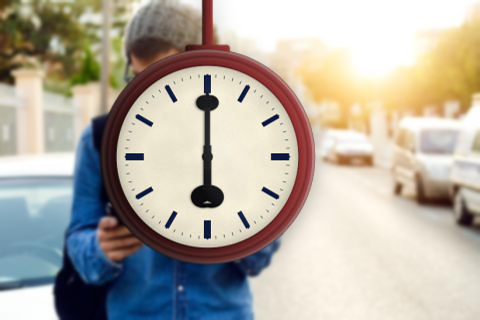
6.00
